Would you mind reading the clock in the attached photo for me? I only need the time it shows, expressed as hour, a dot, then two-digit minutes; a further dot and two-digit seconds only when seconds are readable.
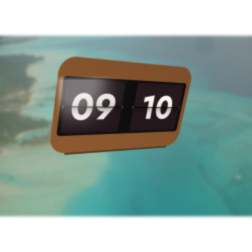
9.10
